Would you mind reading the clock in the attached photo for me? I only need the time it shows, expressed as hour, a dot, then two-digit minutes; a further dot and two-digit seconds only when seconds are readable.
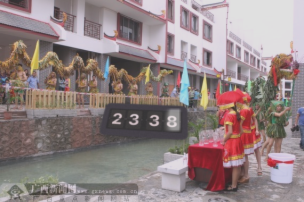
23.38
